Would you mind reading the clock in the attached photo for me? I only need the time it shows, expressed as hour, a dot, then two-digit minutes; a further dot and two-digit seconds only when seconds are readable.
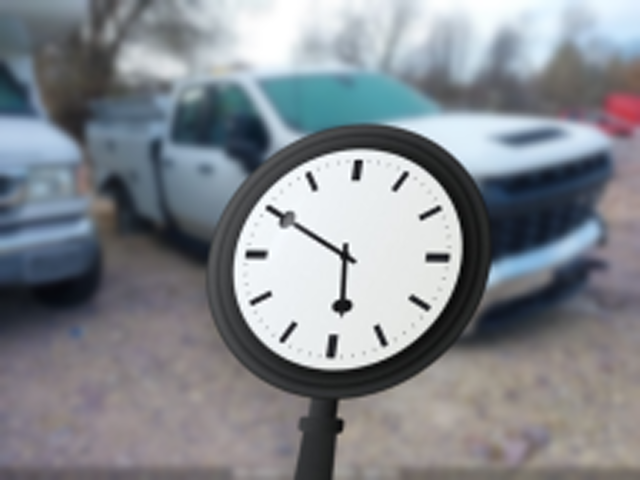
5.50
